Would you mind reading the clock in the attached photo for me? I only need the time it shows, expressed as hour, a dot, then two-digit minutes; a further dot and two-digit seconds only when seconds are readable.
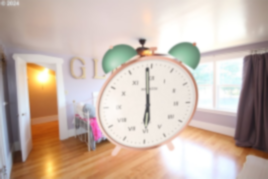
5.59
